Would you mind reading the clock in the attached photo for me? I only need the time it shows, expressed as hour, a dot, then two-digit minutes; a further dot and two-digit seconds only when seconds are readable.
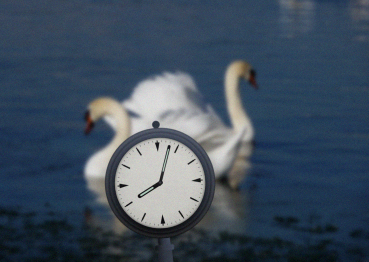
8.03
